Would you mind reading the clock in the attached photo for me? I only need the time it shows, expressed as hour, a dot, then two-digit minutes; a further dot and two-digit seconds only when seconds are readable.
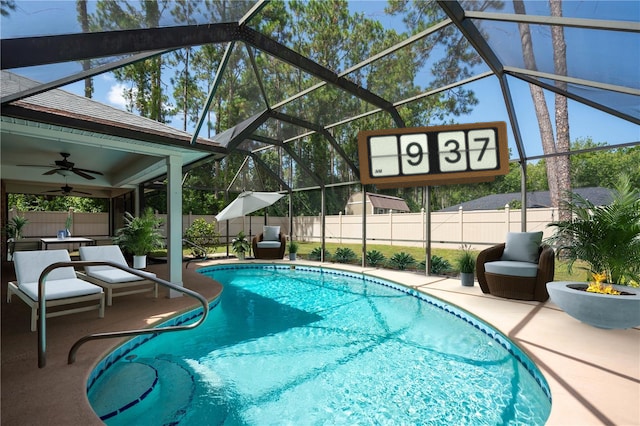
9.37
